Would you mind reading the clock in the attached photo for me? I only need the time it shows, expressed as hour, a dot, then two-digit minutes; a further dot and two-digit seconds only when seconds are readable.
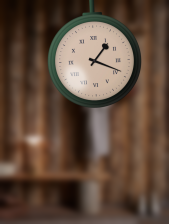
1.19
